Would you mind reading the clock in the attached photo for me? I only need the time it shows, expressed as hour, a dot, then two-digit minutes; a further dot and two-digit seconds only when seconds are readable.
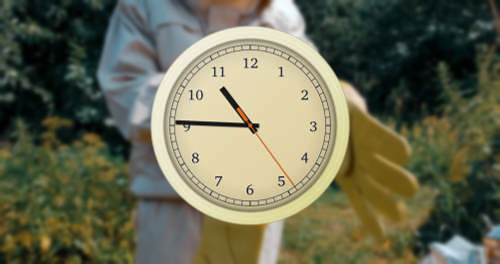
10.45.24
